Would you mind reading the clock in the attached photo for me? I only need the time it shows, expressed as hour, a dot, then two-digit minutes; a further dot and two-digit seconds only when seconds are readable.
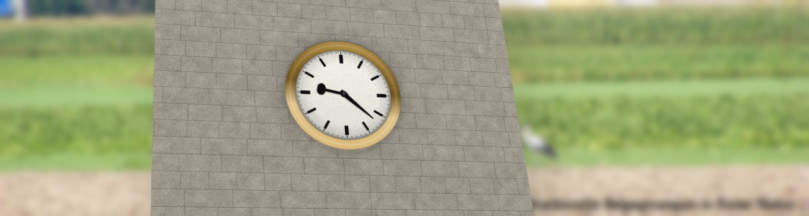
9.22
